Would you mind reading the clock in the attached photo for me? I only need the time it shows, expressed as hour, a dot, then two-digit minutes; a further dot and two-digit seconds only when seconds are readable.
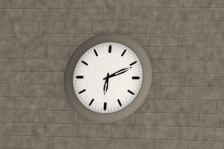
6.11
